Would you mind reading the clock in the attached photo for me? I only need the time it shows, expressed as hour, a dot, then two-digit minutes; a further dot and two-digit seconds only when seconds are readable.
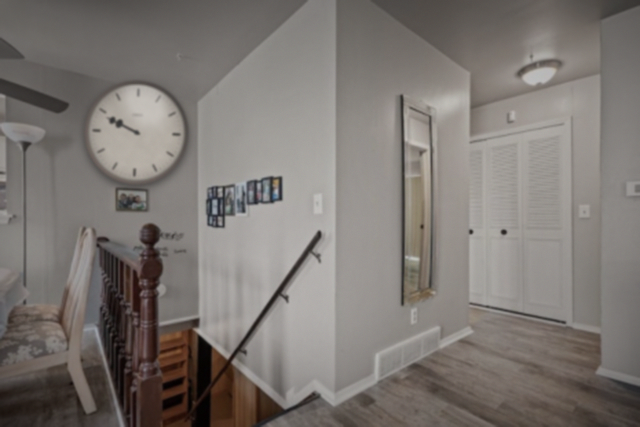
9.49
